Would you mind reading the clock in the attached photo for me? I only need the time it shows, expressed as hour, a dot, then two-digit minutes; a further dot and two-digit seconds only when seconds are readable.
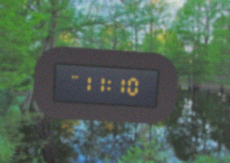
11.10
